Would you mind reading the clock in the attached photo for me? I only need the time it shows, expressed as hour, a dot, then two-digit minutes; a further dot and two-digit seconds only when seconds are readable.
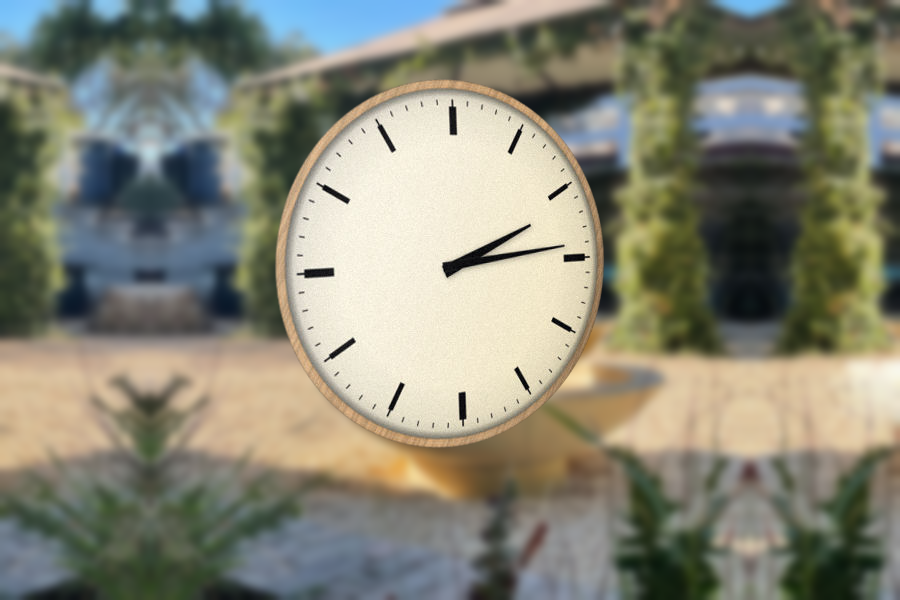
2.14
